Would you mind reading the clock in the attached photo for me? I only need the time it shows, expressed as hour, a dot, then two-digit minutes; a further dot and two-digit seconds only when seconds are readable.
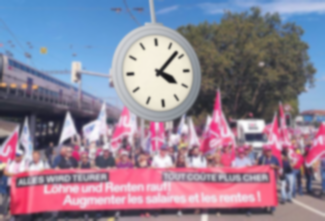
4.08
